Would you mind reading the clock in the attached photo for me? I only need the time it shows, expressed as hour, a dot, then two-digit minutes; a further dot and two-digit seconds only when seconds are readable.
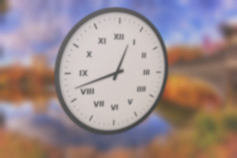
12.42
